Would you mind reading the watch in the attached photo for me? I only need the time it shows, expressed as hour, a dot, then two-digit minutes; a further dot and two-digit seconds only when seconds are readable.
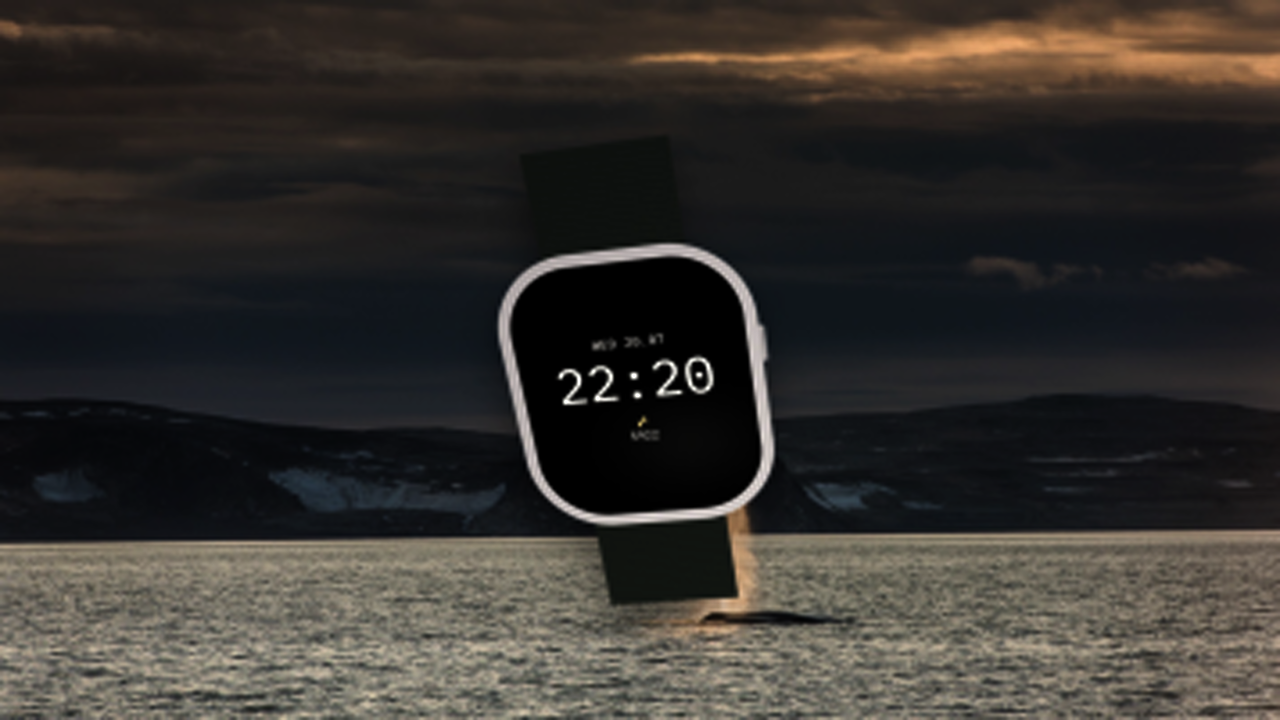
22.20
